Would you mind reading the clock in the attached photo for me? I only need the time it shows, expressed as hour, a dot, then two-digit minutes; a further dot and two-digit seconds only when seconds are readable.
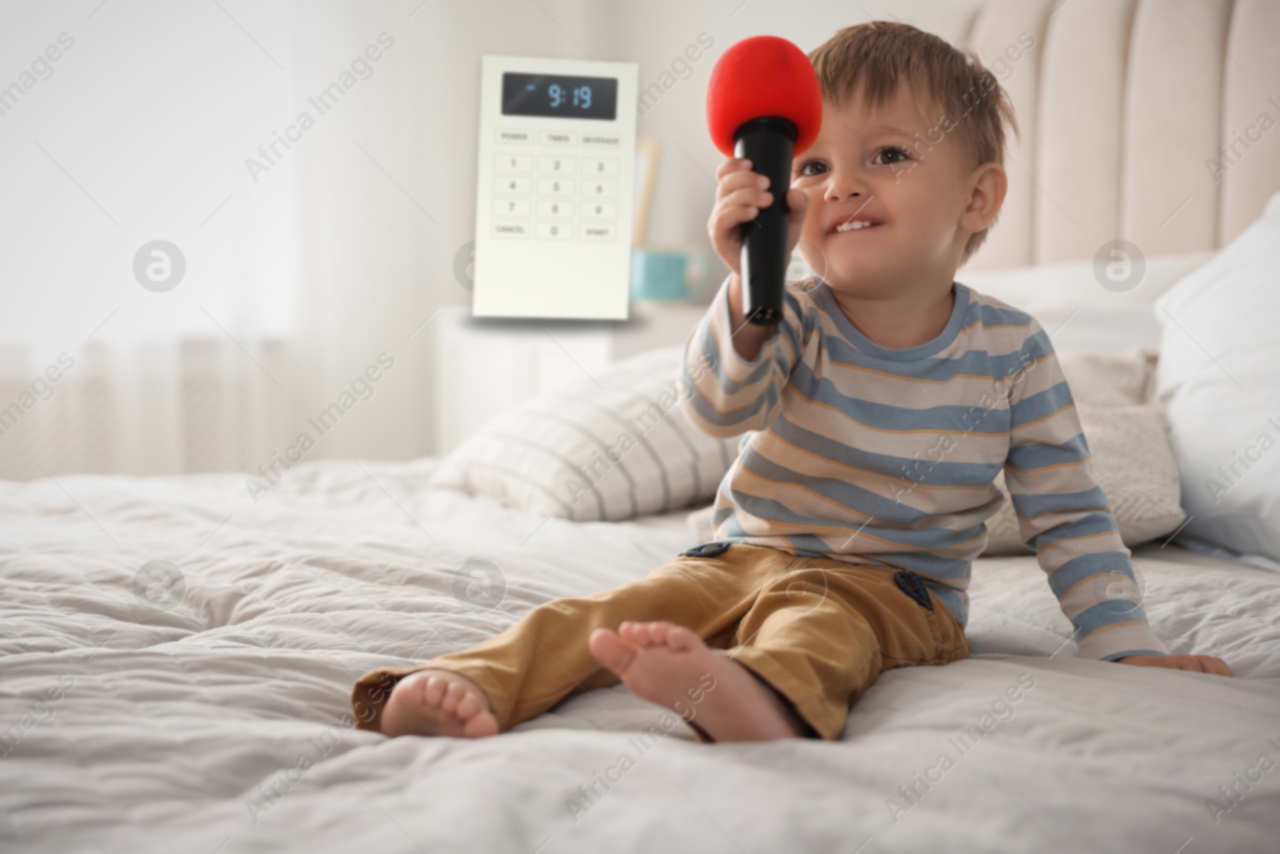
9.19
